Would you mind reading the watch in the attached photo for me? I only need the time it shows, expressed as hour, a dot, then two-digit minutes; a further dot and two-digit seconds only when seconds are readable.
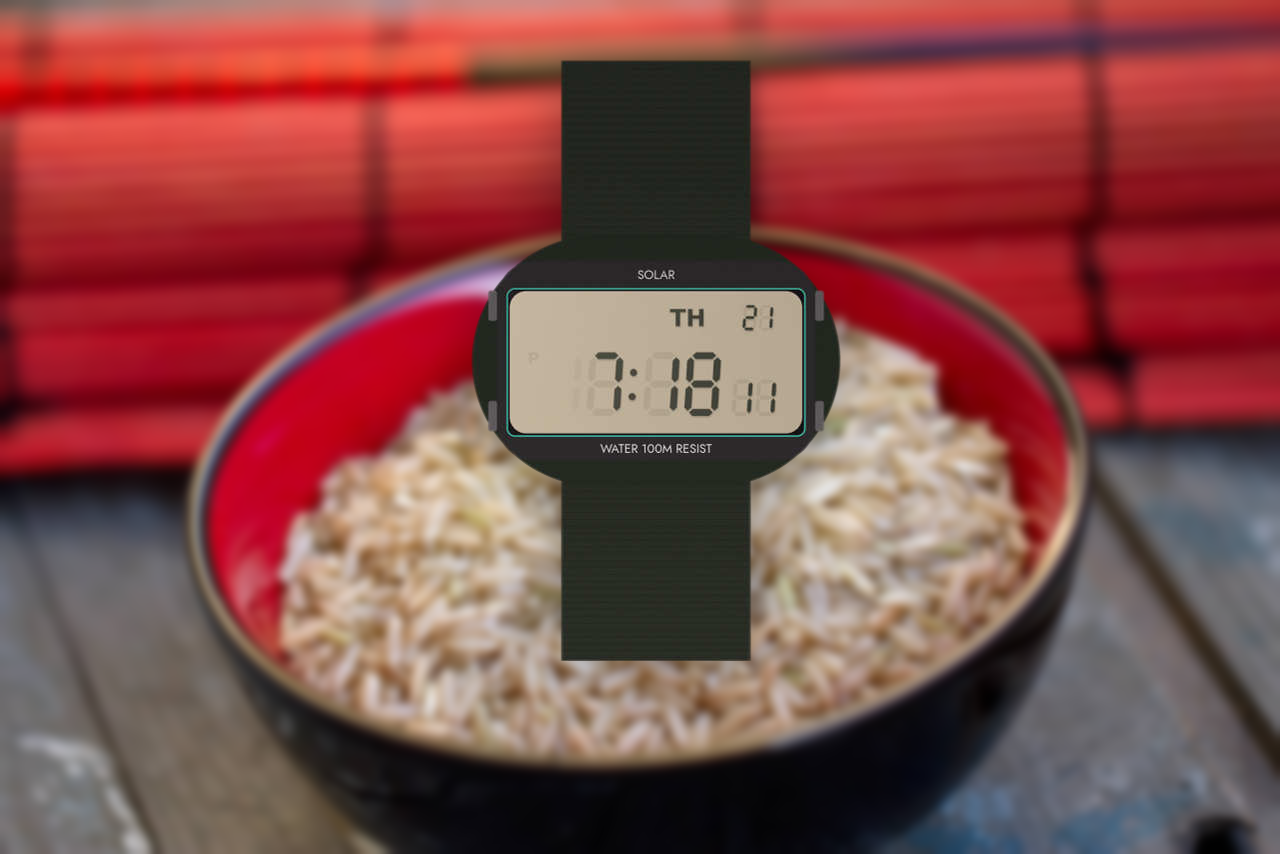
7.18.11
